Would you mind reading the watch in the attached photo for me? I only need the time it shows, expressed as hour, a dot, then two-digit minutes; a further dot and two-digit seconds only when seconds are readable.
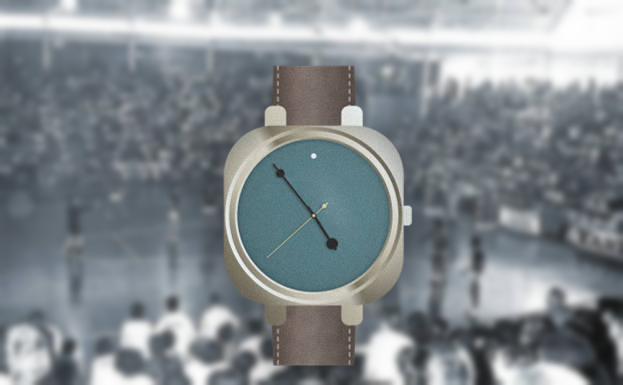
4.53.38
